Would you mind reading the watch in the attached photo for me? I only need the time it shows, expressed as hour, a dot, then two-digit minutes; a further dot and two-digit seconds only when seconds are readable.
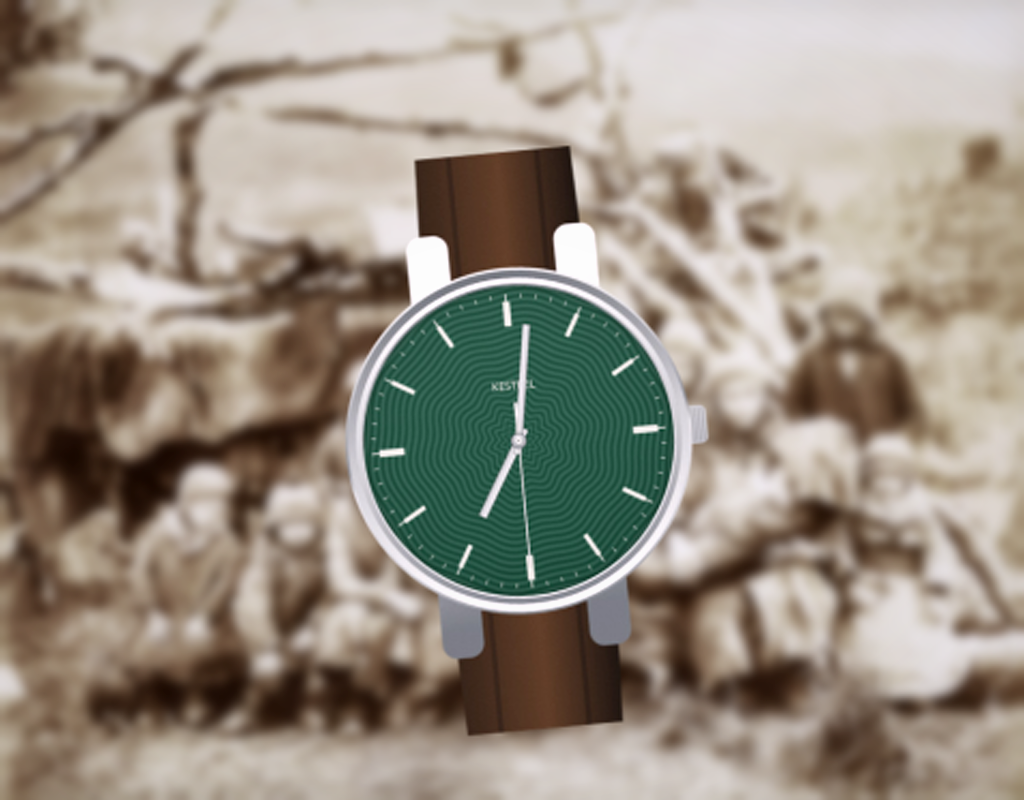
7.01.30
